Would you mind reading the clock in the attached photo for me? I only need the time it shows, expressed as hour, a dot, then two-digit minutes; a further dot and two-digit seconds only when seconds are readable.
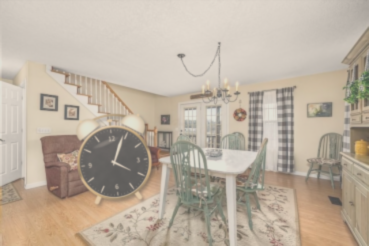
4.04
